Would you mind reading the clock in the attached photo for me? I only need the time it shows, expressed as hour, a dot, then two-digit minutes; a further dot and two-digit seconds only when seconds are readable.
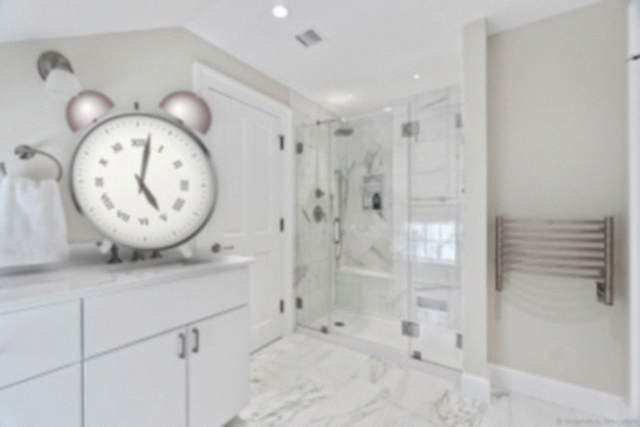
5.02
